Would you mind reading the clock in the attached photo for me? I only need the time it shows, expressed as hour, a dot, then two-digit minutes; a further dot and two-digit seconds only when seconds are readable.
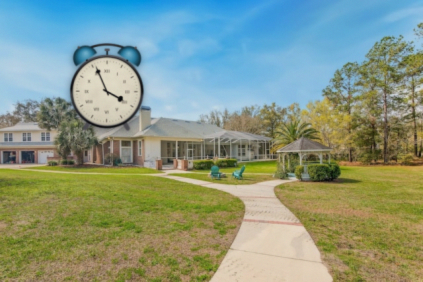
3.56
